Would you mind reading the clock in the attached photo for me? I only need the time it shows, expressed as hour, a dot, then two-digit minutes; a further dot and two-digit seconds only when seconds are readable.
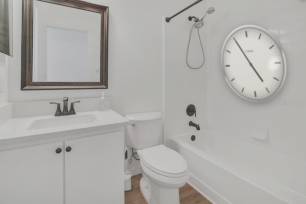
4.55
